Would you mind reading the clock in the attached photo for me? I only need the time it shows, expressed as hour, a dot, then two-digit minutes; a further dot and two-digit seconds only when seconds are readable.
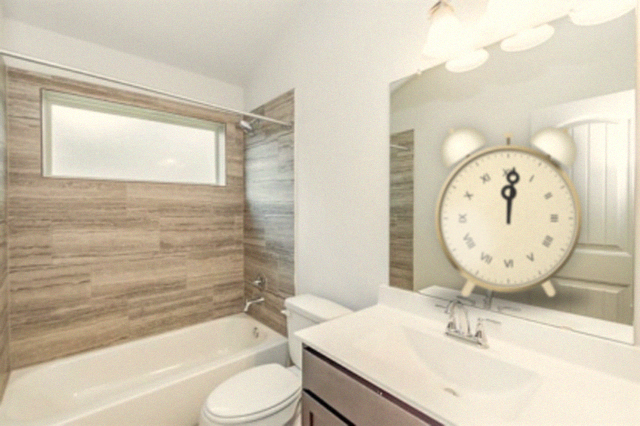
12.01
